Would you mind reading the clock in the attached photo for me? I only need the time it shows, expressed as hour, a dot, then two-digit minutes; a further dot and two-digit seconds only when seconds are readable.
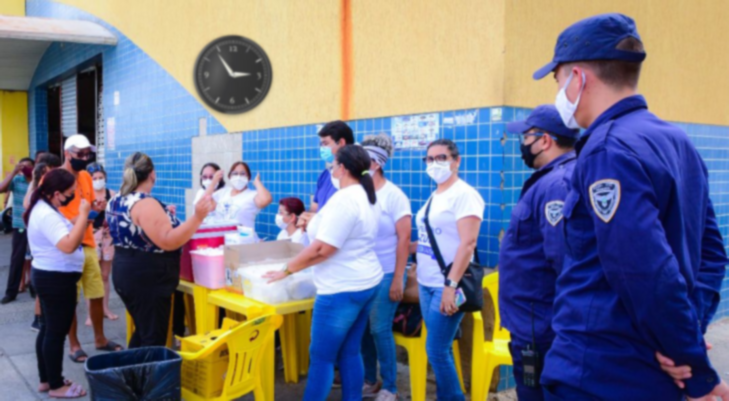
2.54
